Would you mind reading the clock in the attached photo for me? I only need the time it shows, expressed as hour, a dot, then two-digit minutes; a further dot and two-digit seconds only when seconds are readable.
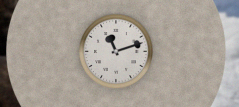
11.12
